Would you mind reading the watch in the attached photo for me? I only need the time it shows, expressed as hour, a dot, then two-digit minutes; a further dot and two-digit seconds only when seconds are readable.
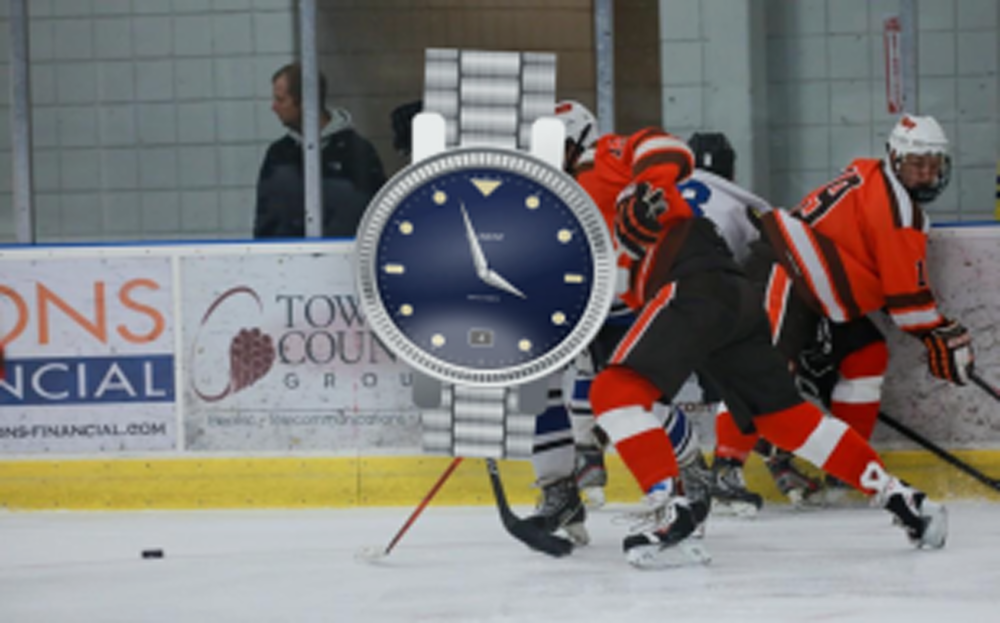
3.57
